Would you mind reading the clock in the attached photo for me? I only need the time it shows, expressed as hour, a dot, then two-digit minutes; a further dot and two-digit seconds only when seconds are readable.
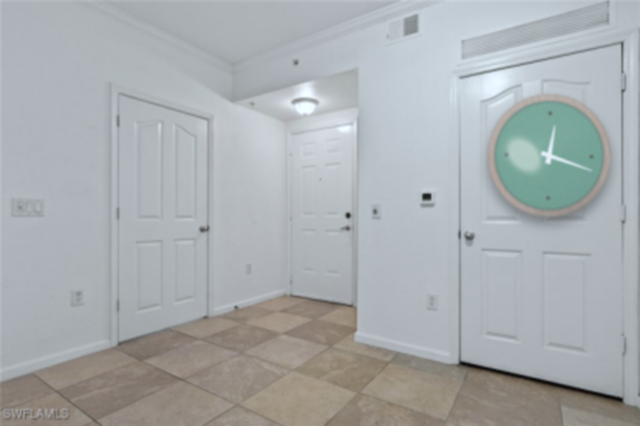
12.18
